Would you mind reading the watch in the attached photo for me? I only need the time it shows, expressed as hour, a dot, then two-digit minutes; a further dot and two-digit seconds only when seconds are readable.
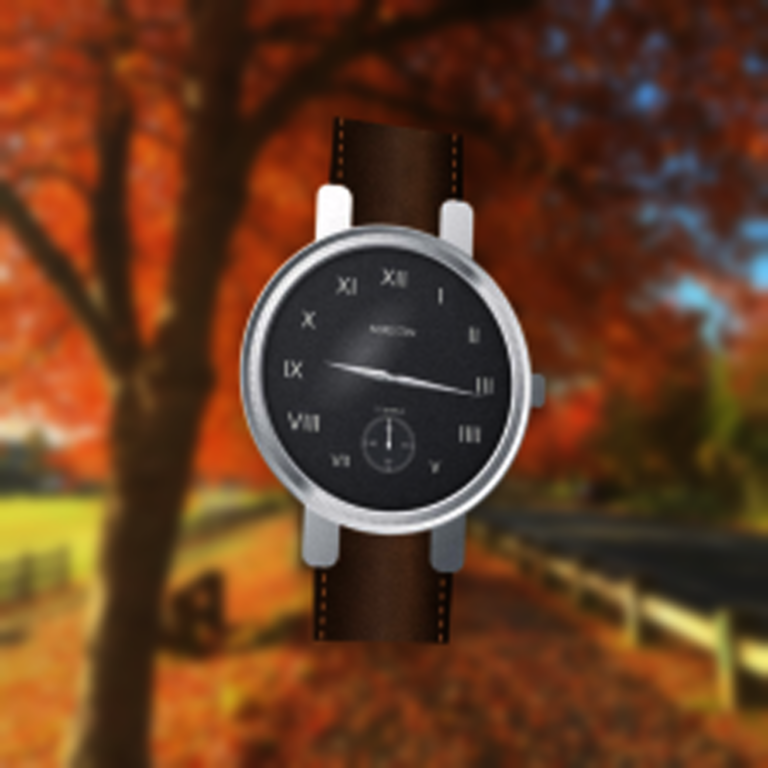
9.16
